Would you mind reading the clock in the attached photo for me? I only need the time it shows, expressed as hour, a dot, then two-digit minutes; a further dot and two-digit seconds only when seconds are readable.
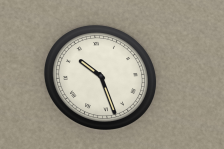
10.28
